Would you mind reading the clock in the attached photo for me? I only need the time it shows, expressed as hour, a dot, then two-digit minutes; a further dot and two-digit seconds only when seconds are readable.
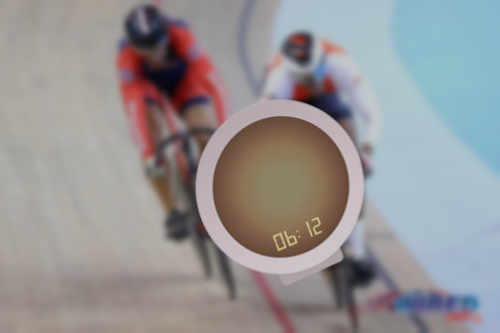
6.12
